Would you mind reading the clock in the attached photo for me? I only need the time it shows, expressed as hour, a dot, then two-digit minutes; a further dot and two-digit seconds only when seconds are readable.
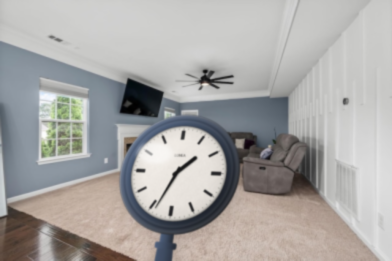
1.34
